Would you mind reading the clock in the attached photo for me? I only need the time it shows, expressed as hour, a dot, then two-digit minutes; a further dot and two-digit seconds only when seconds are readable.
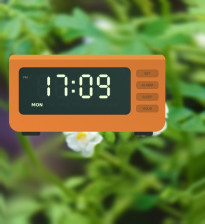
17.09
